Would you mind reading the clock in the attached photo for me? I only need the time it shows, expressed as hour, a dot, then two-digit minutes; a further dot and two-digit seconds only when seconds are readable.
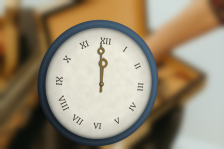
11.59
